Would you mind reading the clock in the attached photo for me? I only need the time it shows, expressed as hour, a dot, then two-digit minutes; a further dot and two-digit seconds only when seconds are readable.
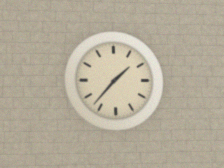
1.37
